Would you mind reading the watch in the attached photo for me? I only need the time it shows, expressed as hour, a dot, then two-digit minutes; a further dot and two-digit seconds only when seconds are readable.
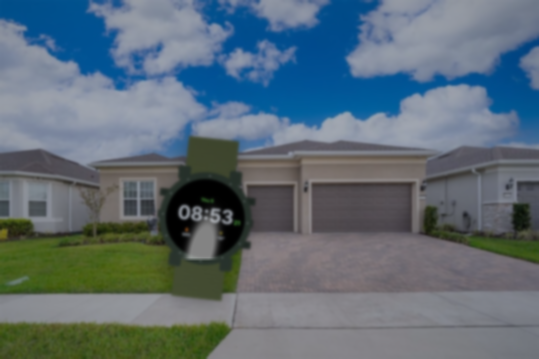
8.53
